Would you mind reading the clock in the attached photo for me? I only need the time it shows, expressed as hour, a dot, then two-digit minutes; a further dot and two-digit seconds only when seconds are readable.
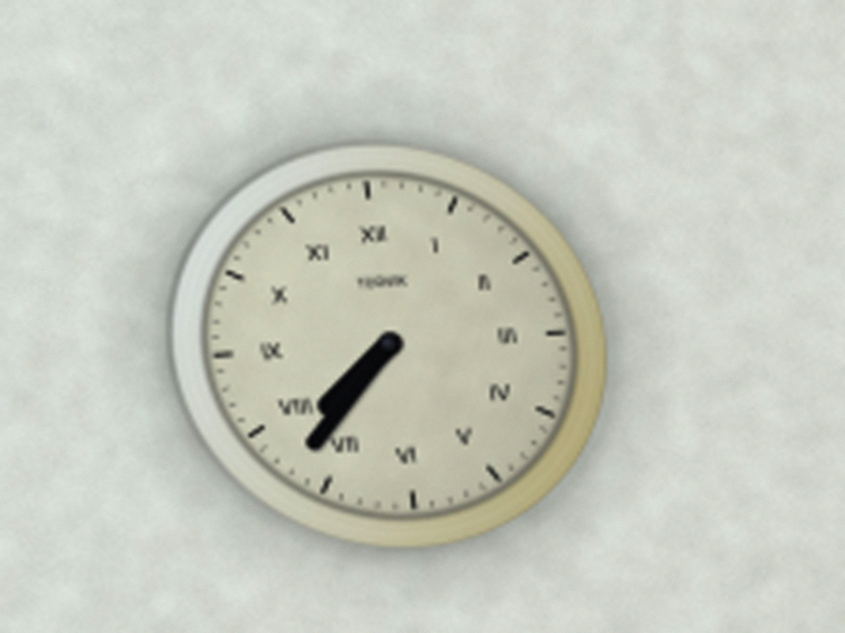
7.37
